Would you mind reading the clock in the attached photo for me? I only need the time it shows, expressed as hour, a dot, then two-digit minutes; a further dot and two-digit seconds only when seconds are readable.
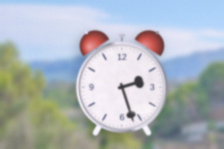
2.27
